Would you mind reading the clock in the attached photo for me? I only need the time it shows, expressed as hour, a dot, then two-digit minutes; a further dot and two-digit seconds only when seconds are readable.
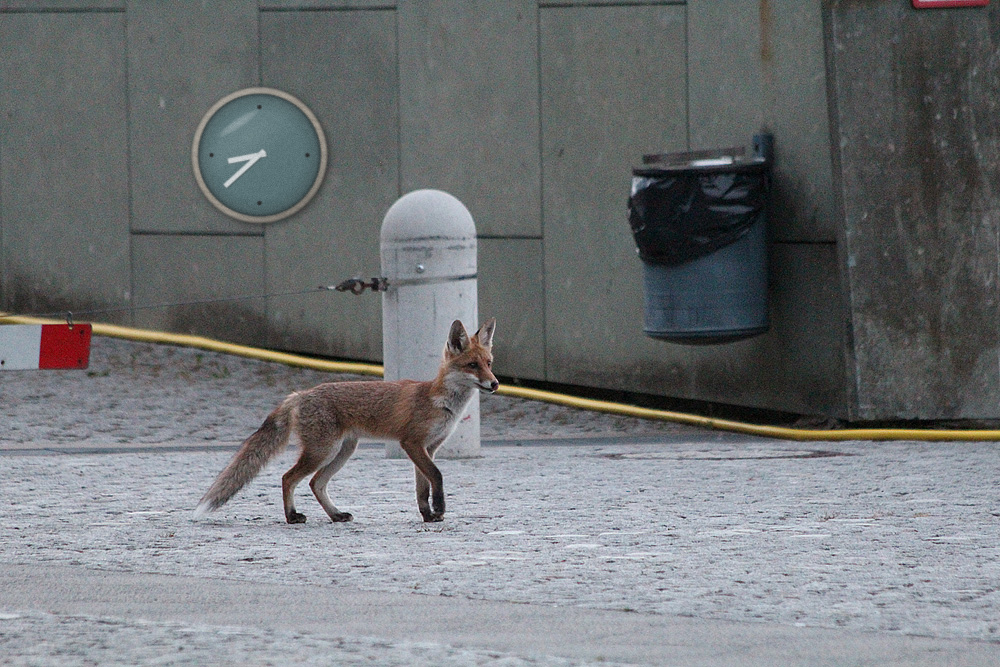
8.38
